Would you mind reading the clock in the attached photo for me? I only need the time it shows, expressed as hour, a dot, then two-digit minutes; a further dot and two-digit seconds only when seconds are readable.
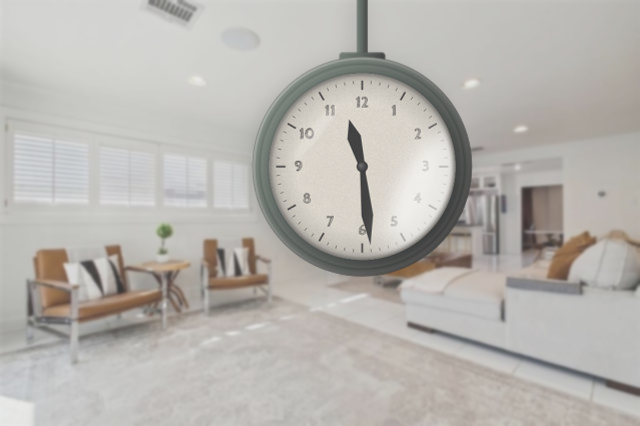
11.29
